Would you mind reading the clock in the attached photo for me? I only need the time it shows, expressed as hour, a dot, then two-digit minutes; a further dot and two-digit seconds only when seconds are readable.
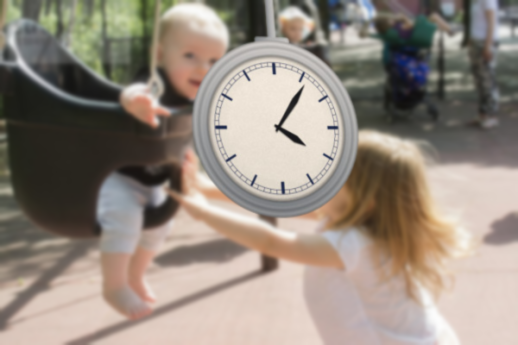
4.06
